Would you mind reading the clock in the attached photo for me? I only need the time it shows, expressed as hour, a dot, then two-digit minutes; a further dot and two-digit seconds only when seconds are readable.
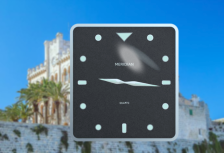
9.16
